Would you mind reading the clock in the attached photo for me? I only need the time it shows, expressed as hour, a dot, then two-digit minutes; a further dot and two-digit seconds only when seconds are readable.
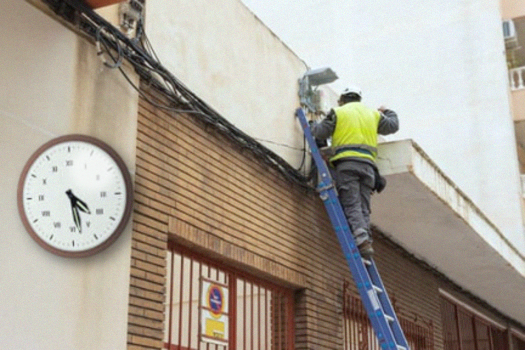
4.28
